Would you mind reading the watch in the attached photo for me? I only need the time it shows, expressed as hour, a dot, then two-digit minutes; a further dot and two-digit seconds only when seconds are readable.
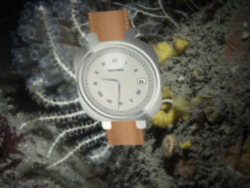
9.31
